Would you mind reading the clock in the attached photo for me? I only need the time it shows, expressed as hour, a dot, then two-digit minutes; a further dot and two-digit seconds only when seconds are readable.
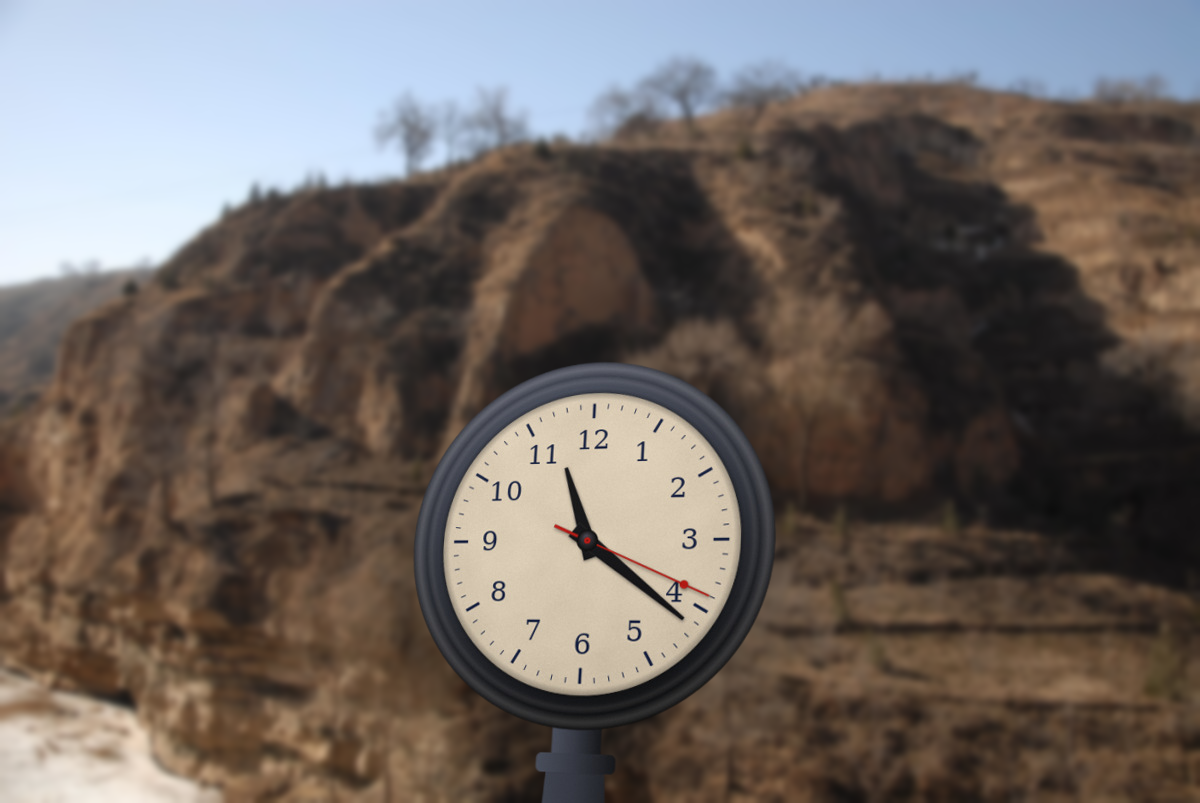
11.21.19
